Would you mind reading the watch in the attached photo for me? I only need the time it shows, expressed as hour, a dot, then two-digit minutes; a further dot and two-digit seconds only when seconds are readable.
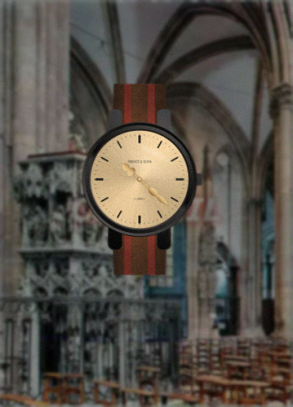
10.22
